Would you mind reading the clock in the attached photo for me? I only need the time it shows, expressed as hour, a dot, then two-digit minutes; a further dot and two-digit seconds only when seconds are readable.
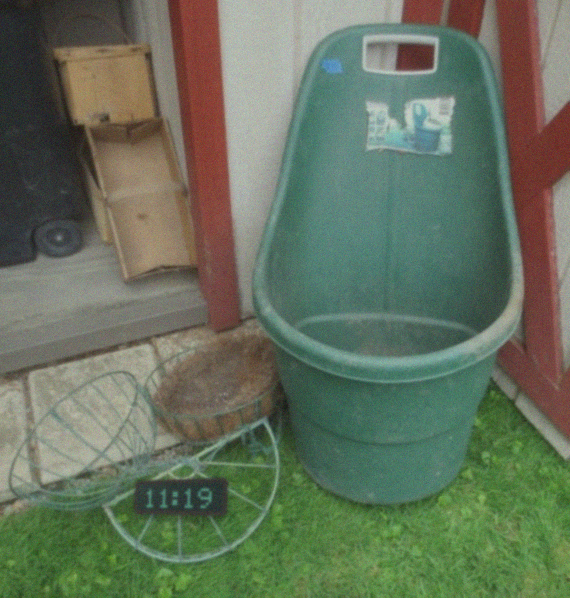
11.19
